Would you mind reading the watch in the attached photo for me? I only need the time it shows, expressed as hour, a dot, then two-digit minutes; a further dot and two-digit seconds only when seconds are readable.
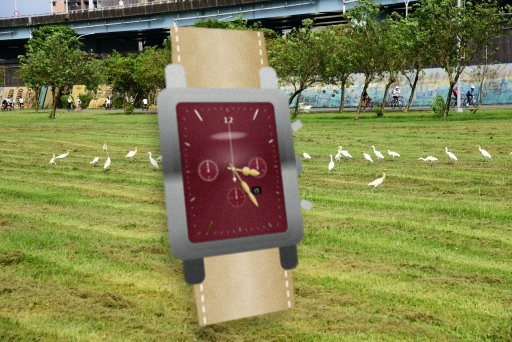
3.25
